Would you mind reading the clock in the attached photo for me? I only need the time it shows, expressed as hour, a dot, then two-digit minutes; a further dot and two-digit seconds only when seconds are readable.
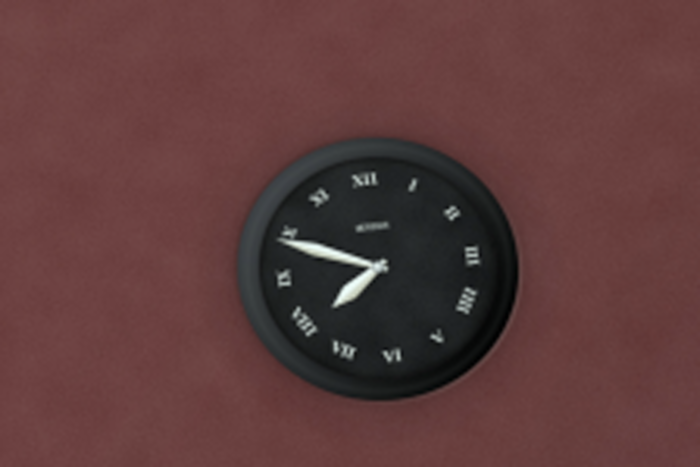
7.49
